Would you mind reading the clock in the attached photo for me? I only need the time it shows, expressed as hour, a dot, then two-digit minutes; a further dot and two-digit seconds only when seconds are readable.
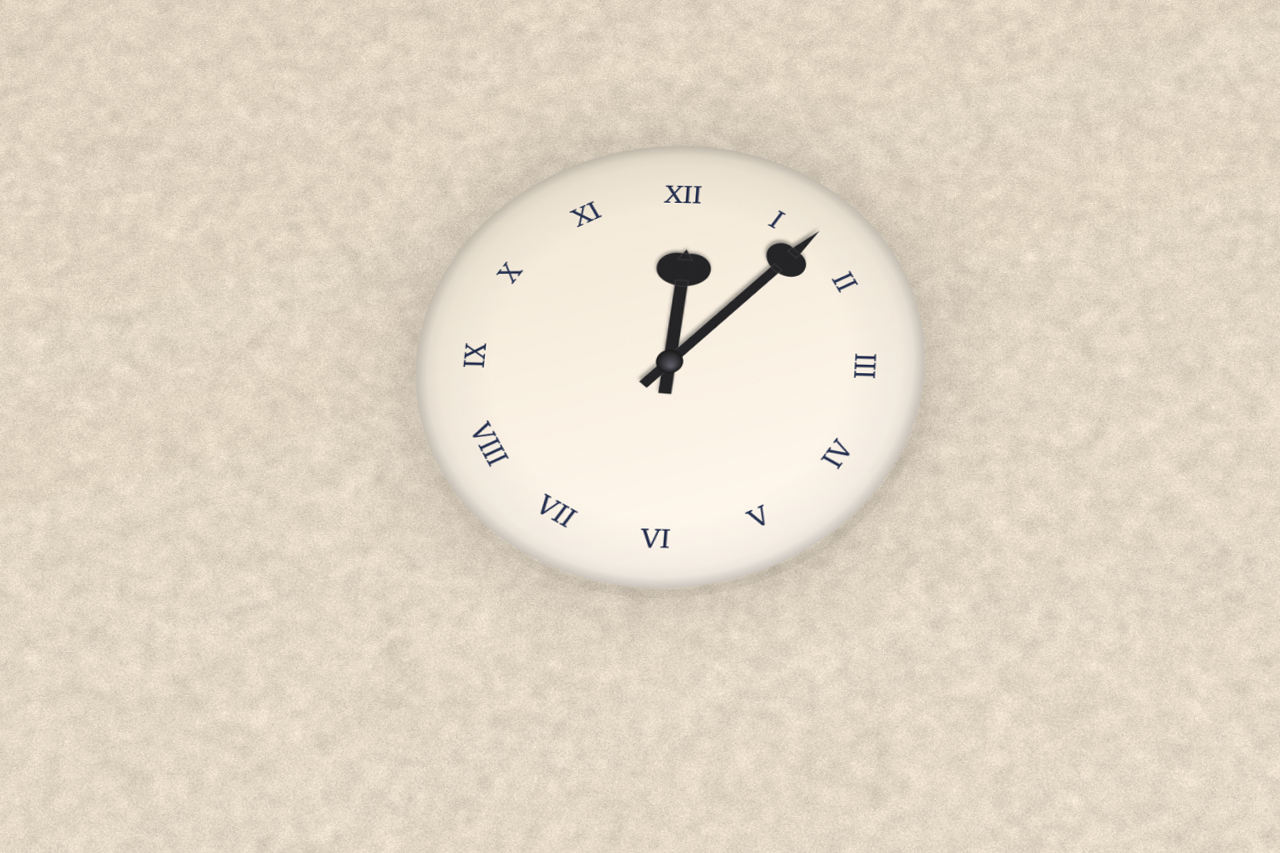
12.07
